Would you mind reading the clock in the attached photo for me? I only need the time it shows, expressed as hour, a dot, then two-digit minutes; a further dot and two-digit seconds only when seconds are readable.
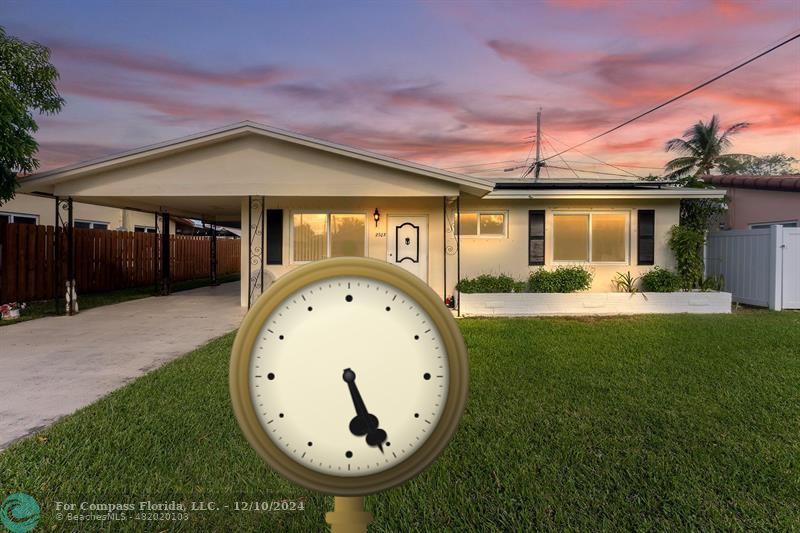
5.26
